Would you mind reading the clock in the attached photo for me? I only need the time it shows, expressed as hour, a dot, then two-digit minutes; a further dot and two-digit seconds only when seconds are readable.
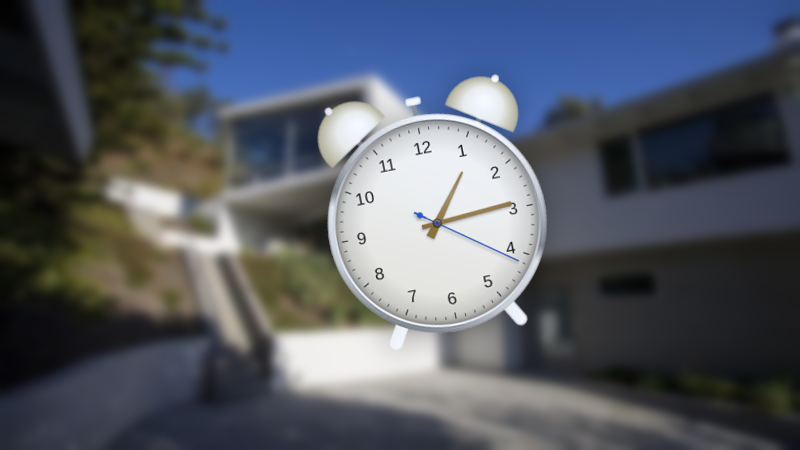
1.14.21
